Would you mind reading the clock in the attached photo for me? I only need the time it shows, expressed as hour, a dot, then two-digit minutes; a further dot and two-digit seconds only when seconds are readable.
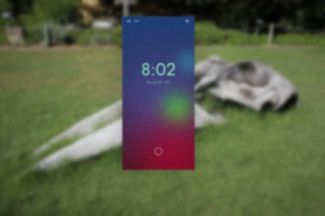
8.02
